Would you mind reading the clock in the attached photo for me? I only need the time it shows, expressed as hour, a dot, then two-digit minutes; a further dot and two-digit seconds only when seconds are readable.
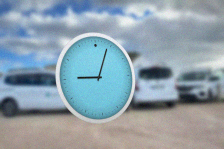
9.04
